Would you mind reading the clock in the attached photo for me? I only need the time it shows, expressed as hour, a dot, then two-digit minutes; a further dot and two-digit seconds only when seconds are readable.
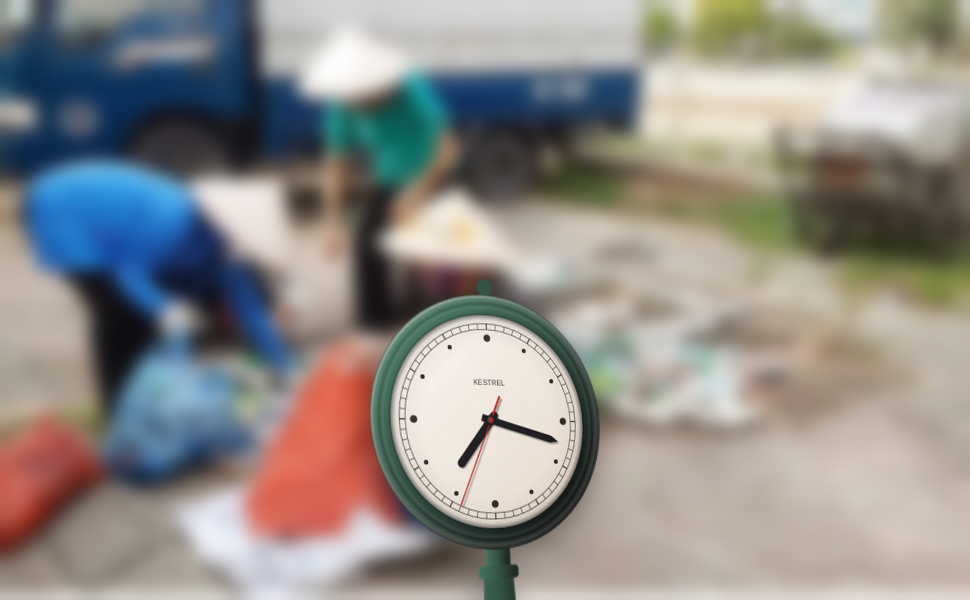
7.17.34
